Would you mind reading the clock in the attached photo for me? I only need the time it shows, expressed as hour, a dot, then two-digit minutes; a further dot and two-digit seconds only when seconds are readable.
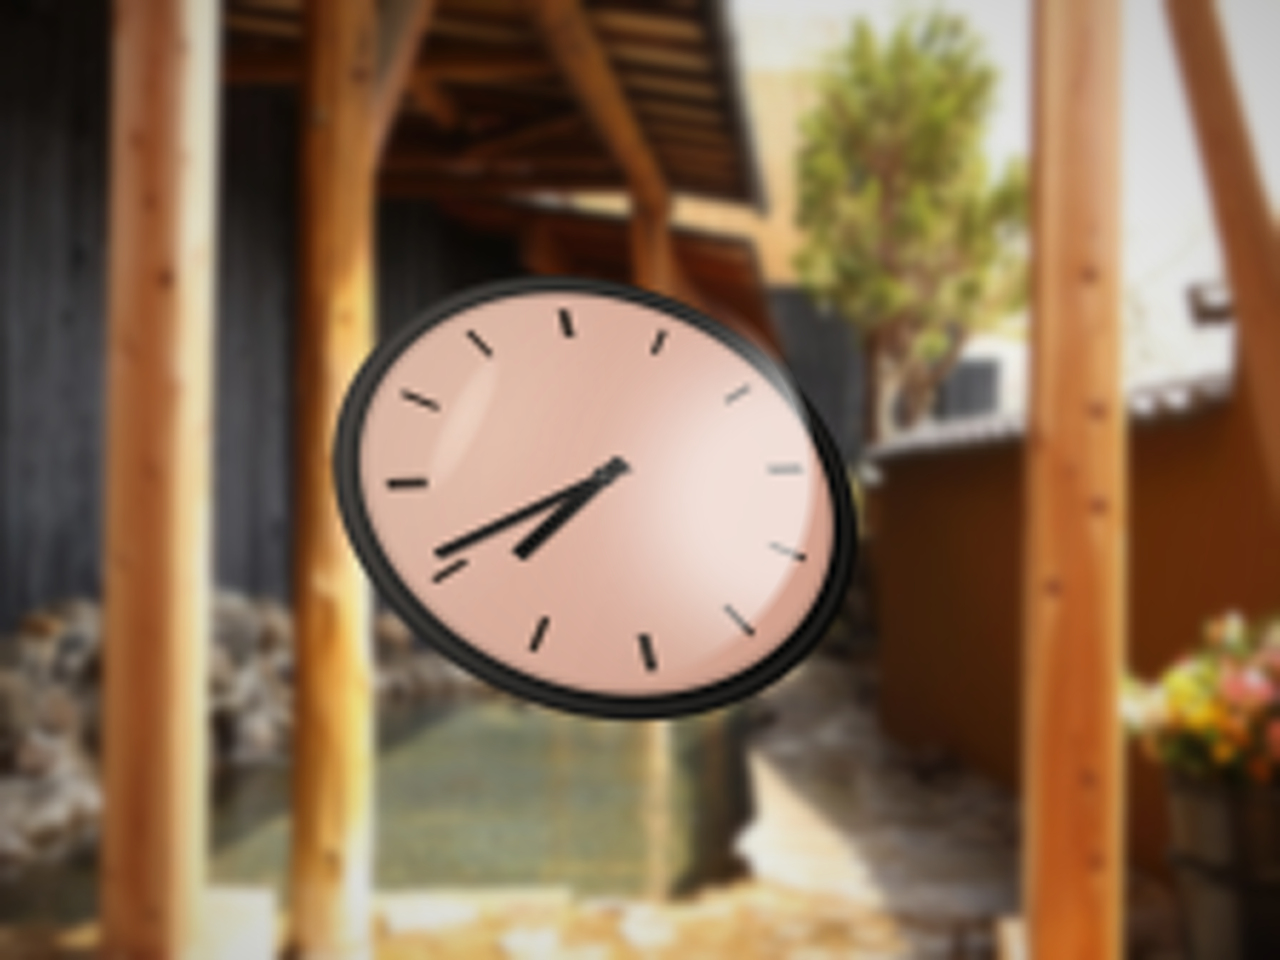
7.41
